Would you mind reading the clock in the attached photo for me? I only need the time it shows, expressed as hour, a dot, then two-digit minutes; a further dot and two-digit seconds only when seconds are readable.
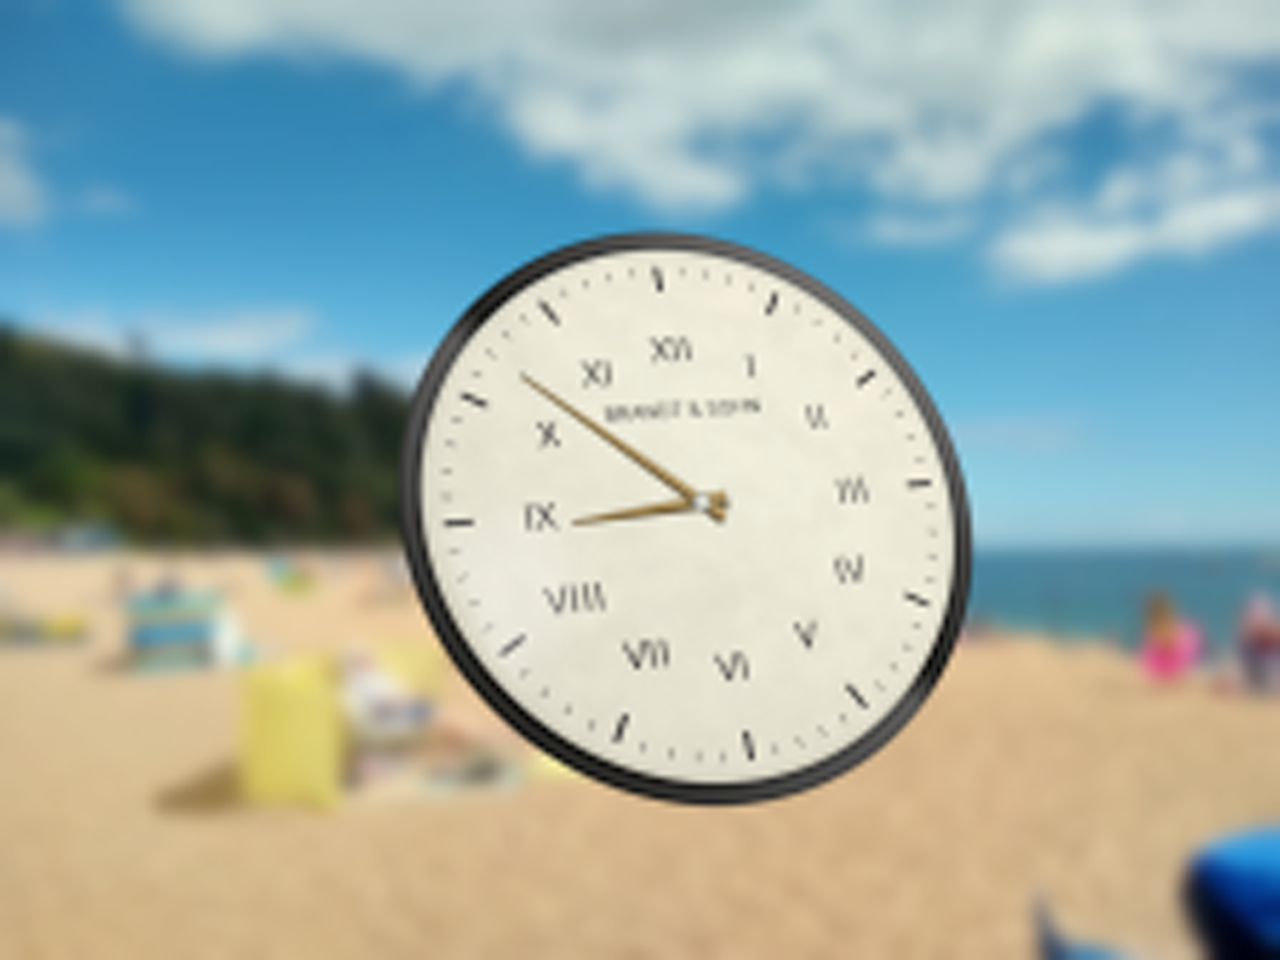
8.52
